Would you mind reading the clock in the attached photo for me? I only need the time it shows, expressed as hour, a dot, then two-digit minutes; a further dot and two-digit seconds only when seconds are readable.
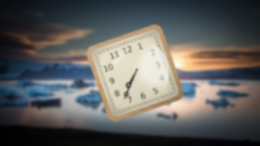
7.37
